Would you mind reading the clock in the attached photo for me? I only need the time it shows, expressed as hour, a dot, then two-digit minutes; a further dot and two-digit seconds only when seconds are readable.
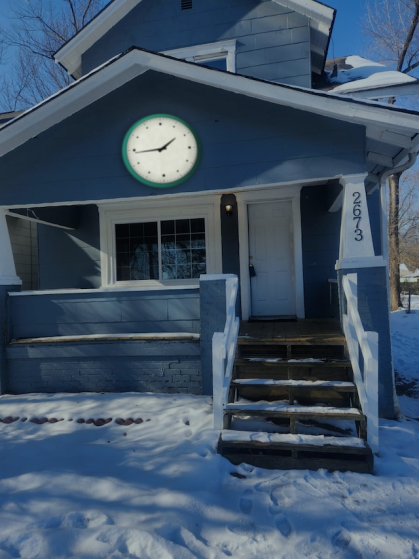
1.44
